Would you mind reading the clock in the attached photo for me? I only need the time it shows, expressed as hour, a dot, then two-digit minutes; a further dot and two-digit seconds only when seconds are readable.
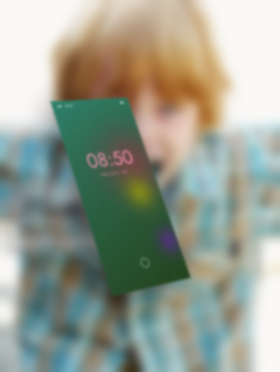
8.50
